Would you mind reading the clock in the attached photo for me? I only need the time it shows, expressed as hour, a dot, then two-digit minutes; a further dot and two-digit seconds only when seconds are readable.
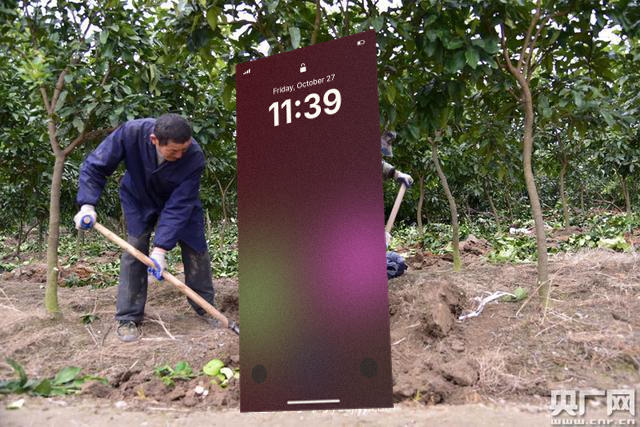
11.39
